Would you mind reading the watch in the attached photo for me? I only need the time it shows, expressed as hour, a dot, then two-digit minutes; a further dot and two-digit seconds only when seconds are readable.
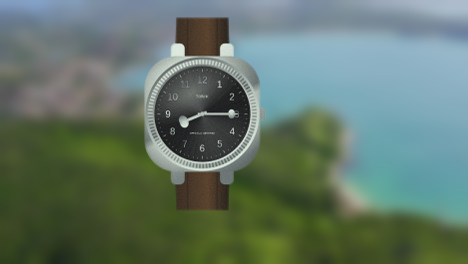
8.15
